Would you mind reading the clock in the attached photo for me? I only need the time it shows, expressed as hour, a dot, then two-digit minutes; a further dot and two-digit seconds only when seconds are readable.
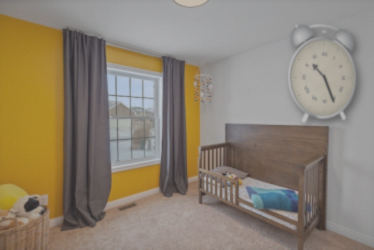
10.26
